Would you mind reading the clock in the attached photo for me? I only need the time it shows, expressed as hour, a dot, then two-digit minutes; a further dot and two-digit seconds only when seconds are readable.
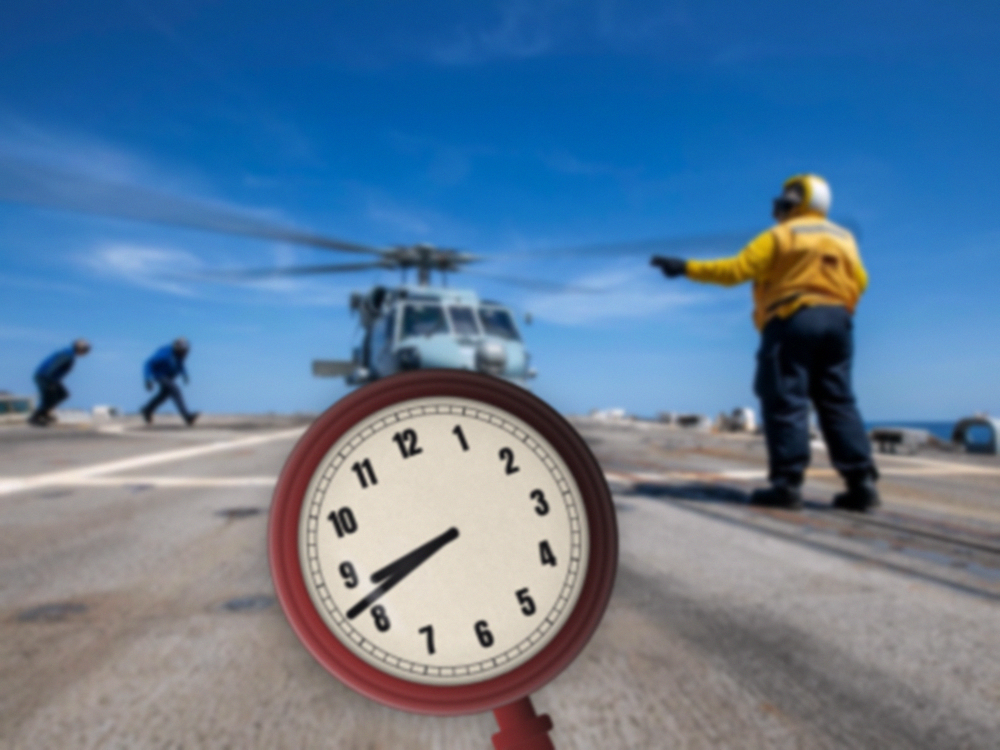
8.42
